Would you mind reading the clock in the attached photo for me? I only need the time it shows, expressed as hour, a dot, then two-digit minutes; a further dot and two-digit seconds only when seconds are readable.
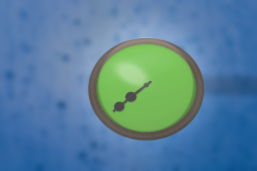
7.38
